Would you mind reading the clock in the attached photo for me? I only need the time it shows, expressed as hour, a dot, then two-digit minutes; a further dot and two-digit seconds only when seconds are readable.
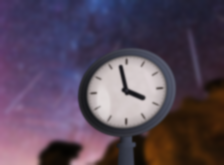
3.58
